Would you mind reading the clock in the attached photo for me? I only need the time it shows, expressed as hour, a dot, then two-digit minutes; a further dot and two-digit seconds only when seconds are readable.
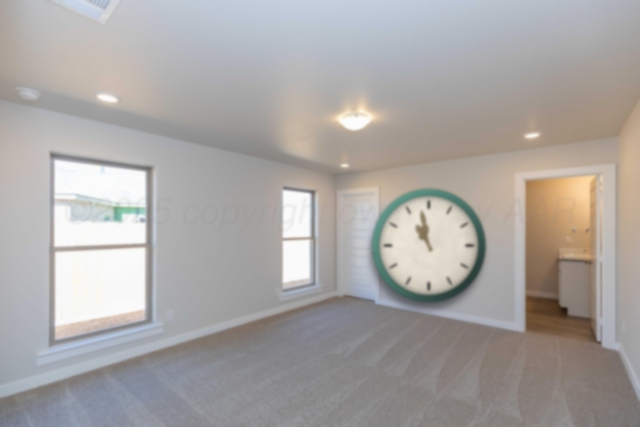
10.58
